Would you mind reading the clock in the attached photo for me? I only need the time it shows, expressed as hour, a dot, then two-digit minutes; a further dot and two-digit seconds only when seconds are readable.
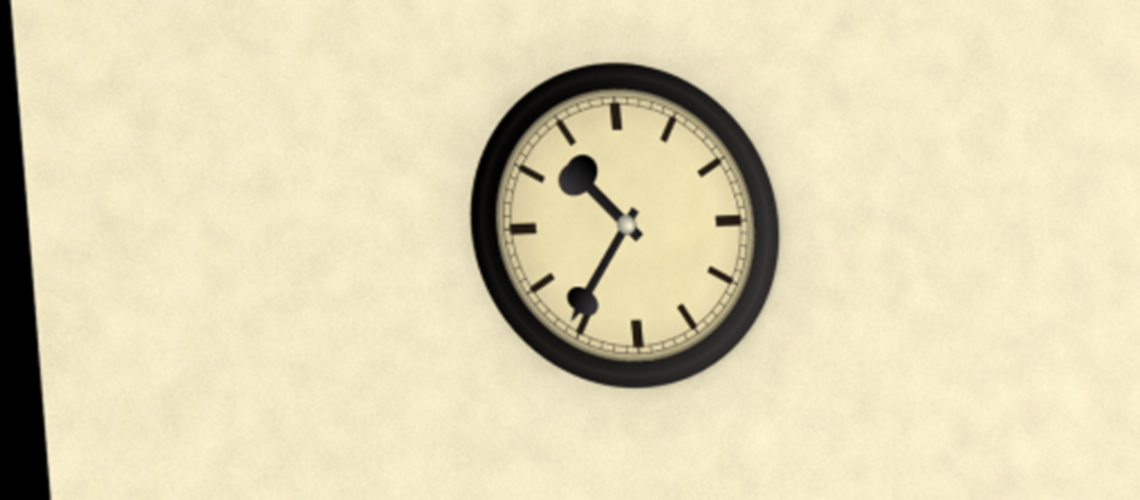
10.36
